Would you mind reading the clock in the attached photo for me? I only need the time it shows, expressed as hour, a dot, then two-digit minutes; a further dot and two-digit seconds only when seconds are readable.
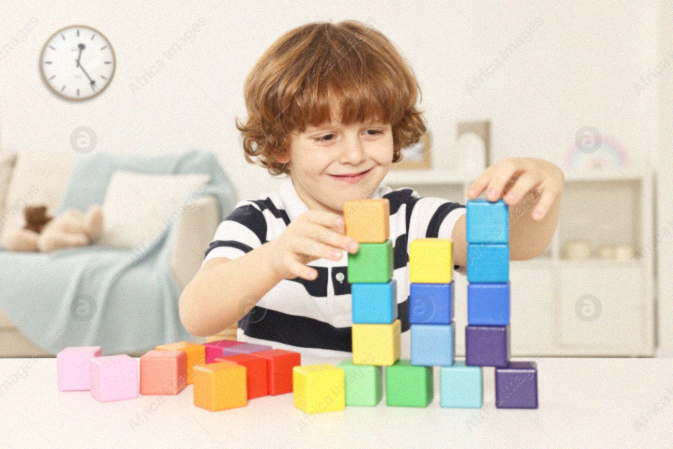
12.24
